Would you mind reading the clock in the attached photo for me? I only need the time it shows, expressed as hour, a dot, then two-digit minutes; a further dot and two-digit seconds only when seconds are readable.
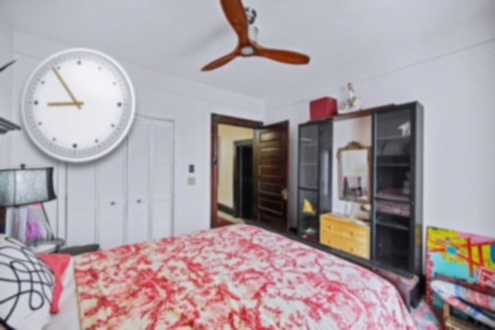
8.54
